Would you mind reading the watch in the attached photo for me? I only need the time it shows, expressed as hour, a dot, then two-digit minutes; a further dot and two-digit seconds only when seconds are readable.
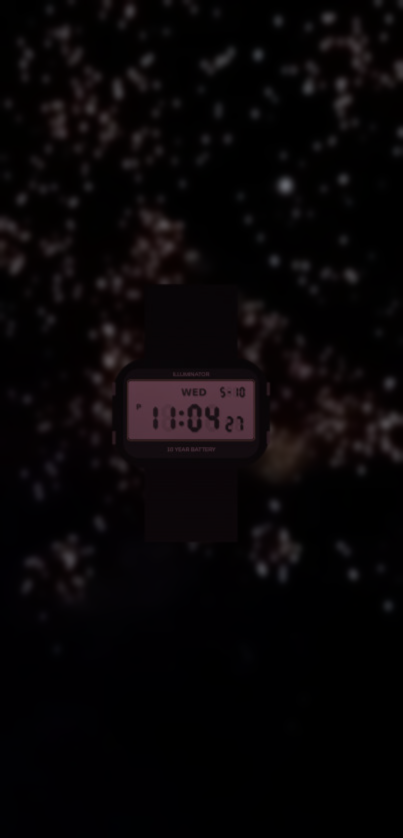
11.04.27
